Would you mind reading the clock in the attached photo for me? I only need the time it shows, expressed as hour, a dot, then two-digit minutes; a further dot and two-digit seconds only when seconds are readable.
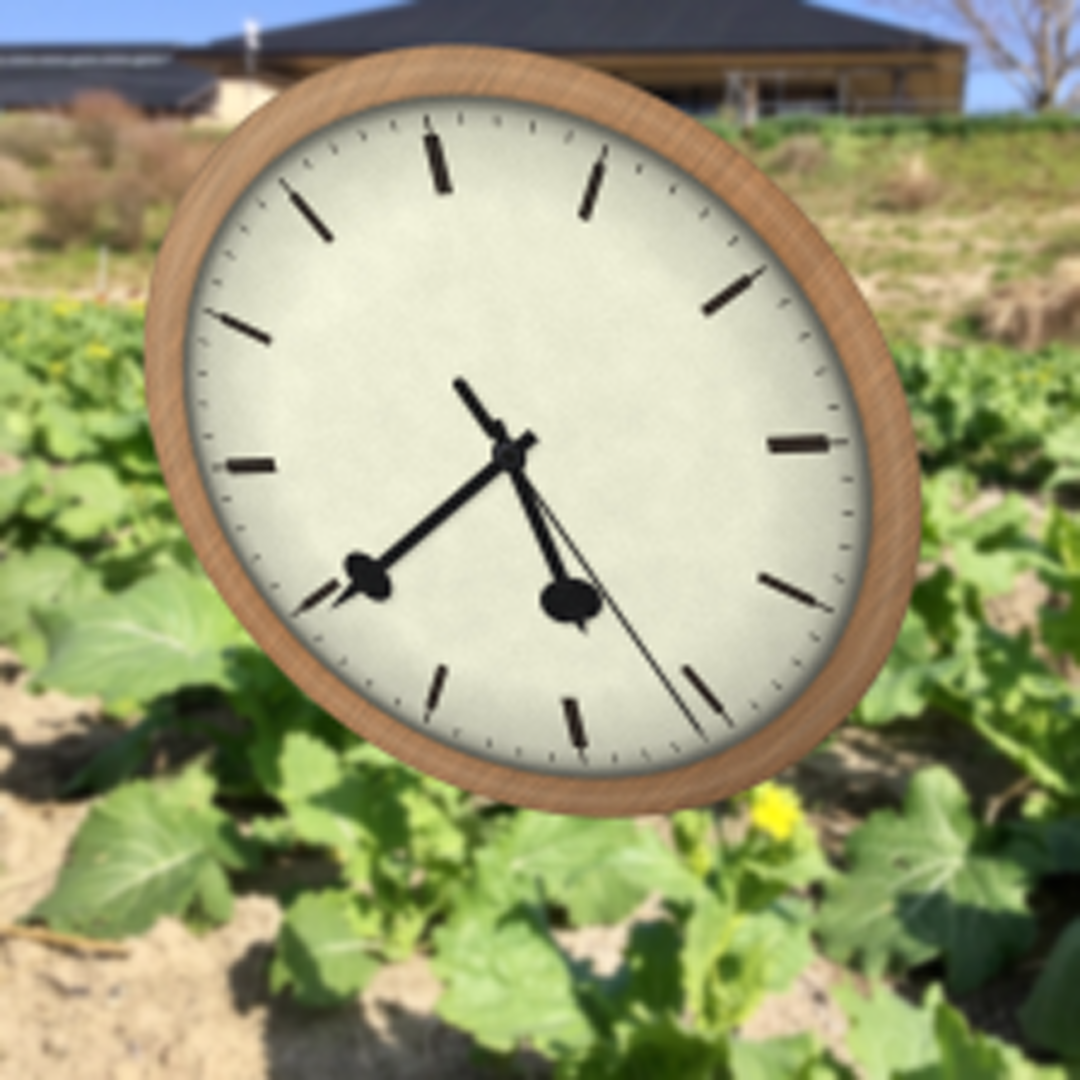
5.39.26
